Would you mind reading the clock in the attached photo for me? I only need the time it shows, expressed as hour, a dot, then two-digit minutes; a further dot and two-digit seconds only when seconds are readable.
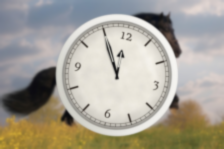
11.55
